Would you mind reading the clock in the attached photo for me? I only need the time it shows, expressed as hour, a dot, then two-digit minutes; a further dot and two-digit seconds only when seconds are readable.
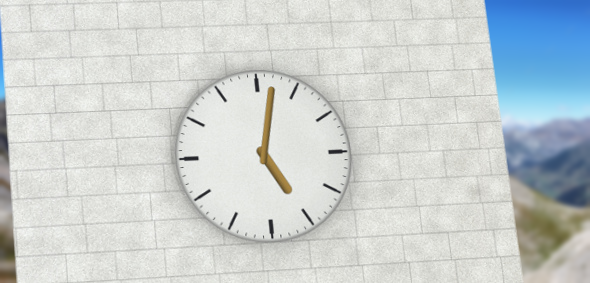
5.02
